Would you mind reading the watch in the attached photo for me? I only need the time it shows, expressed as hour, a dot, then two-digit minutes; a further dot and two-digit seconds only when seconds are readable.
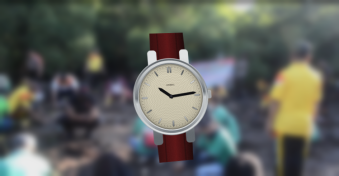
10.14
